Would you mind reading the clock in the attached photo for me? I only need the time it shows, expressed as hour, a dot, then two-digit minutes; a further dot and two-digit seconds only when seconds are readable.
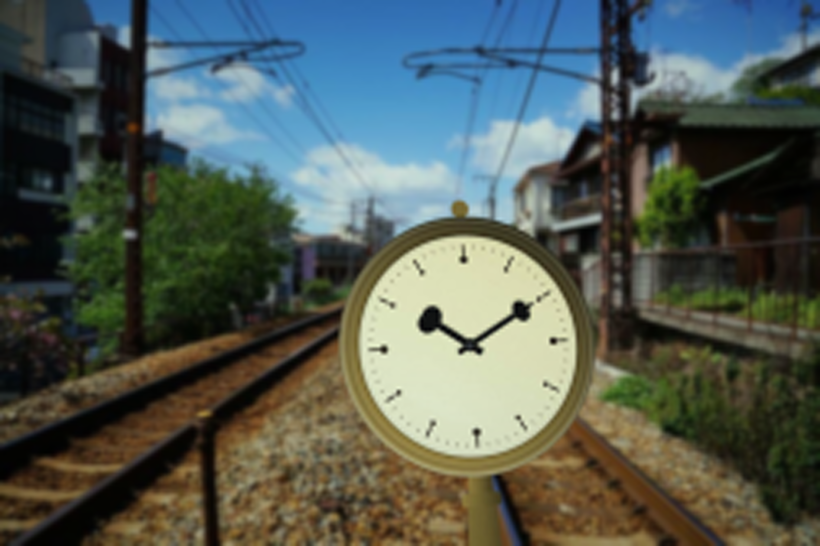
10.10
